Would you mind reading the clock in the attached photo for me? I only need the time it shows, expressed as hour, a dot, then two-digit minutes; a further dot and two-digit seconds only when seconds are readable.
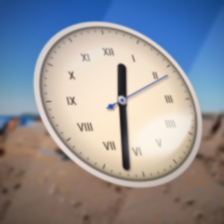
12.32.11
